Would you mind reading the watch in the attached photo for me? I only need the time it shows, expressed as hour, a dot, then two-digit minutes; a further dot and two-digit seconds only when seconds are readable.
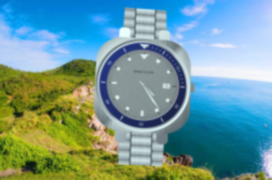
4.24
